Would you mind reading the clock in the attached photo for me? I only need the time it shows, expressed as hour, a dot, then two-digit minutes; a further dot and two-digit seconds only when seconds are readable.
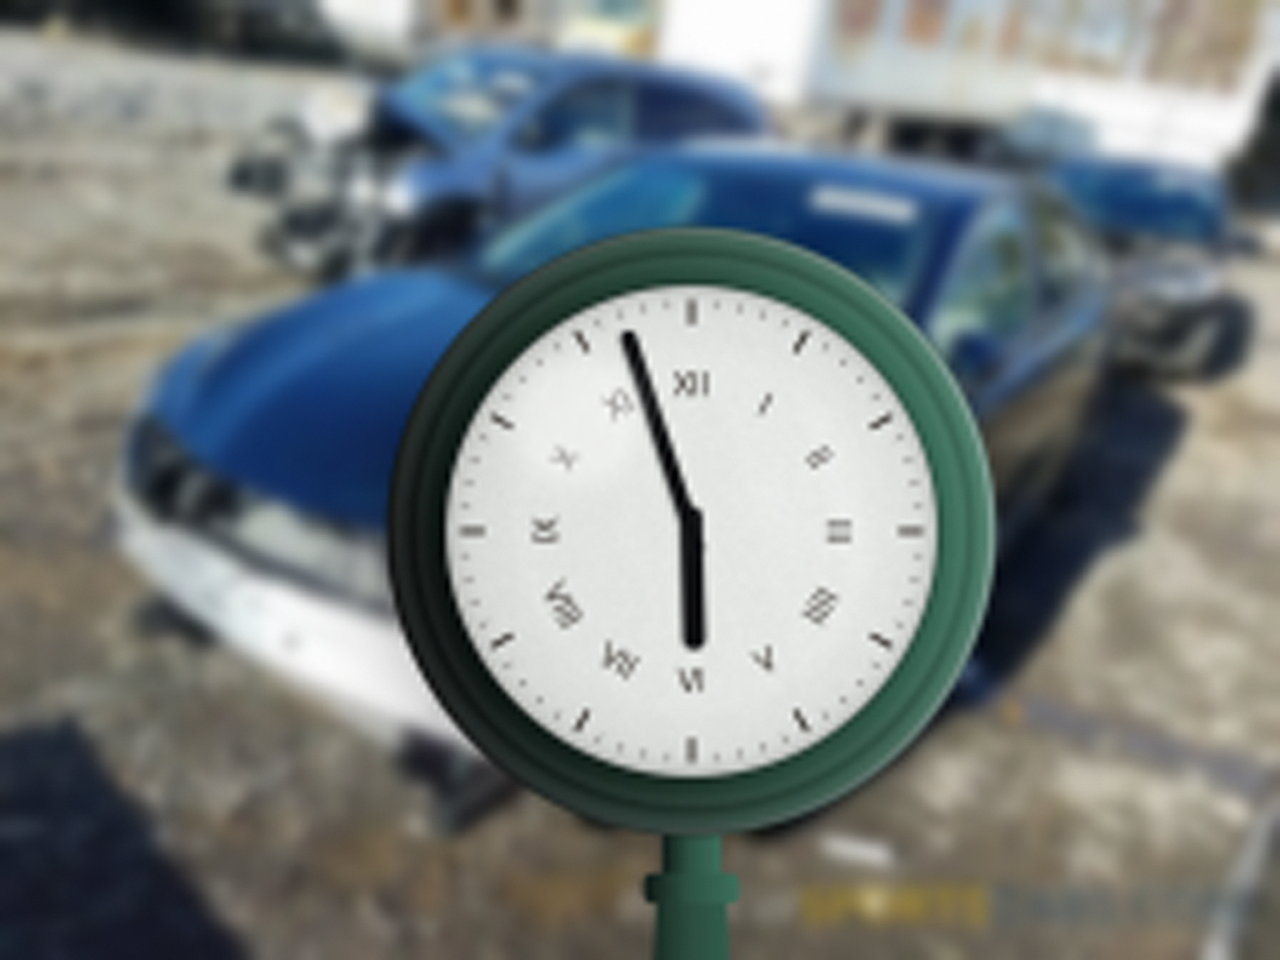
5.57
